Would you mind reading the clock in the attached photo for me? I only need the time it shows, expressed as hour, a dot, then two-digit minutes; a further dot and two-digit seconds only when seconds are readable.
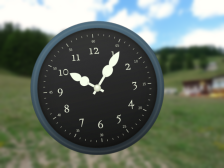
10.06
